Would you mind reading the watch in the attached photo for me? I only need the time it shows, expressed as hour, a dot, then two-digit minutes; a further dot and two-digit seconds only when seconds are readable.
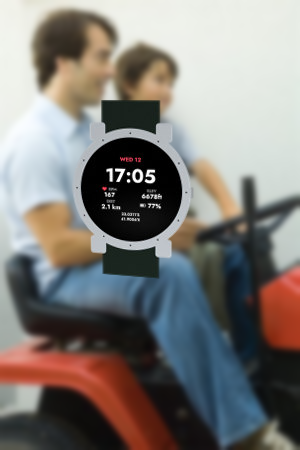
17.05
